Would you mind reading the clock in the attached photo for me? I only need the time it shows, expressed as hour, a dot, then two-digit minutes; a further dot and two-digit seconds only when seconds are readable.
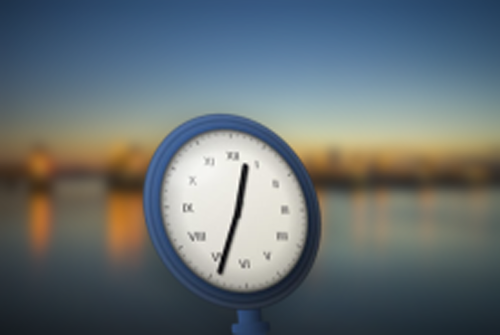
12.34
